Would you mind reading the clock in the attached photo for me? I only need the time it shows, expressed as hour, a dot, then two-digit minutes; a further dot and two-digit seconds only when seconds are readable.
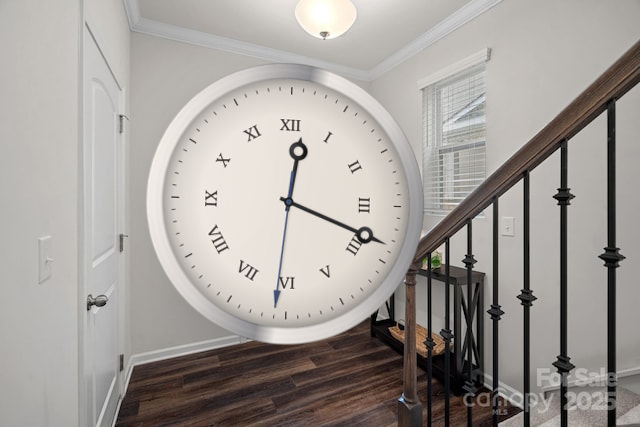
12.18.31
